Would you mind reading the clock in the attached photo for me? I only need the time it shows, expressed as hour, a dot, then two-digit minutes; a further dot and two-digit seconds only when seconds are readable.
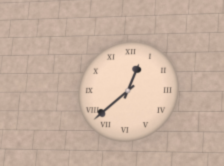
12.38
